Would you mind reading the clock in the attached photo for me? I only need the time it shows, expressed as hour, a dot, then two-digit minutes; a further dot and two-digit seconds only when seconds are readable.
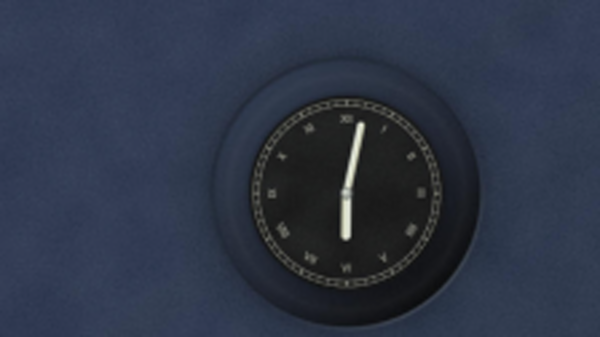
6.02
